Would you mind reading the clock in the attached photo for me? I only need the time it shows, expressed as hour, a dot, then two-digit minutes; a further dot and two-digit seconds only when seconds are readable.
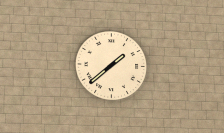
1.38
